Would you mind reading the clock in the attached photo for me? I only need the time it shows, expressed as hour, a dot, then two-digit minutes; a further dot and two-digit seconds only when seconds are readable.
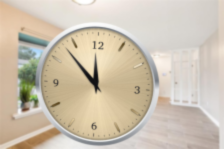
11.53
